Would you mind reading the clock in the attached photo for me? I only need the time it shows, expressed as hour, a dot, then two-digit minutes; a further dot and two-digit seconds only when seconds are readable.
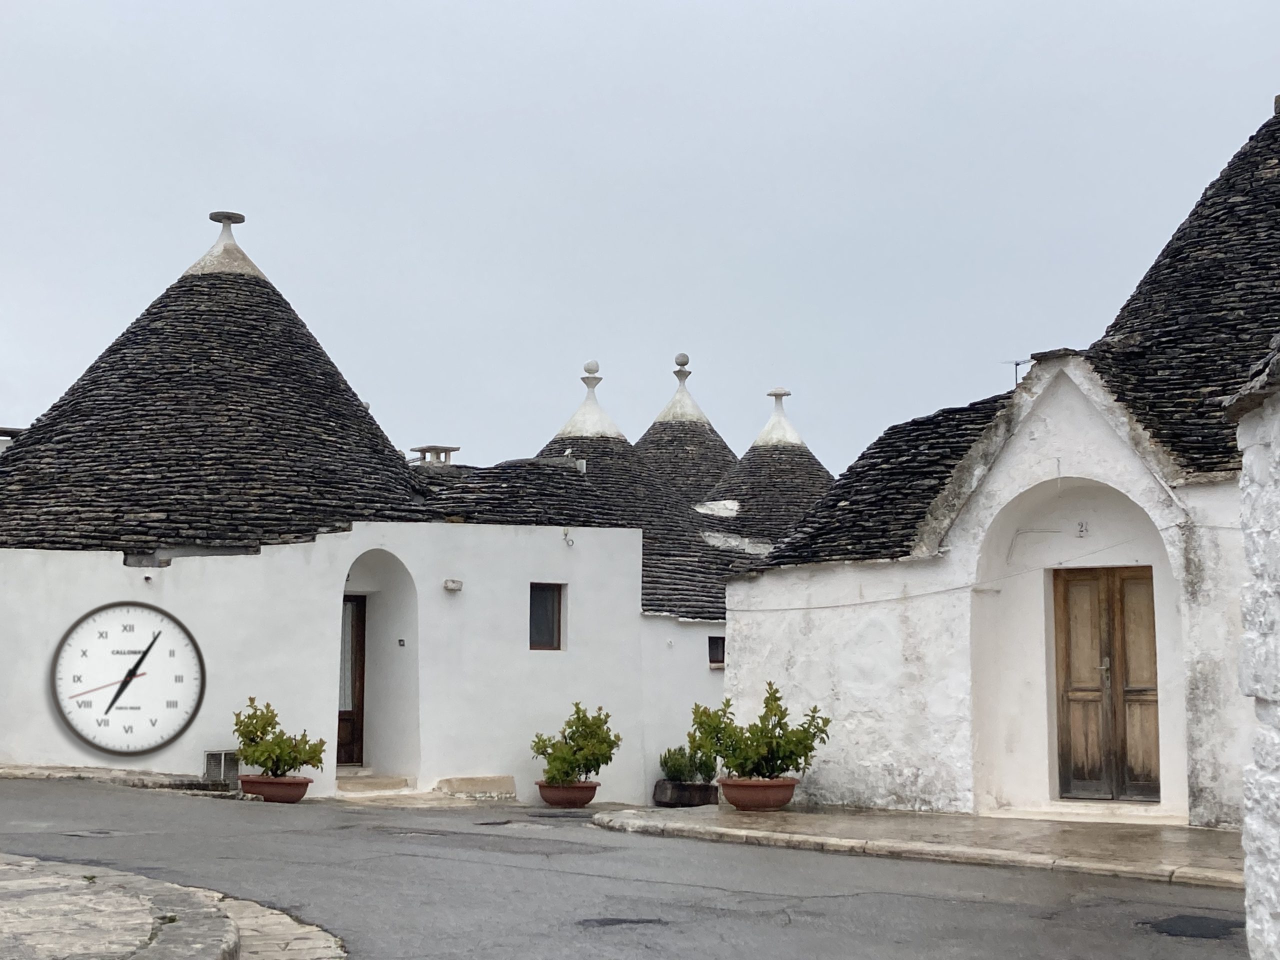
7.05.42
